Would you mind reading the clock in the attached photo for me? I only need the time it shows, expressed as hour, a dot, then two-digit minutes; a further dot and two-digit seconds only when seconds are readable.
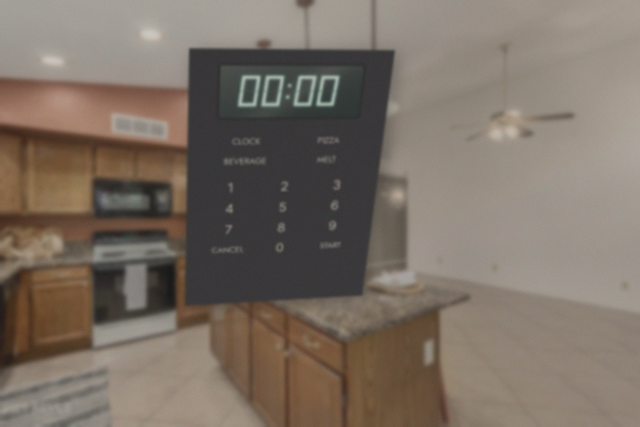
0.00
